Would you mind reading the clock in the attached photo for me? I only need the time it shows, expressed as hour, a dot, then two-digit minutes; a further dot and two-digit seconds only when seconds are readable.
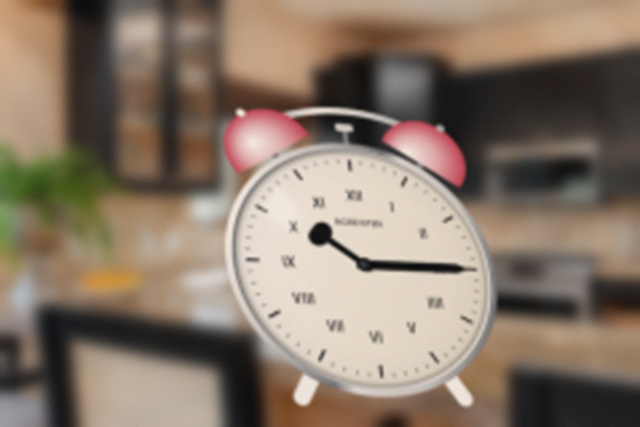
10.15
